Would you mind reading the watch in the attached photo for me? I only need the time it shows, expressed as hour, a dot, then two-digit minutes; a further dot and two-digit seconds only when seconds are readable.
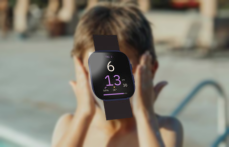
6.13
